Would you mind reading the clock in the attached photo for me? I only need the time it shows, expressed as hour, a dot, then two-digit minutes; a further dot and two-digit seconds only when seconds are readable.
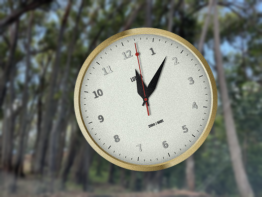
12.08.02
